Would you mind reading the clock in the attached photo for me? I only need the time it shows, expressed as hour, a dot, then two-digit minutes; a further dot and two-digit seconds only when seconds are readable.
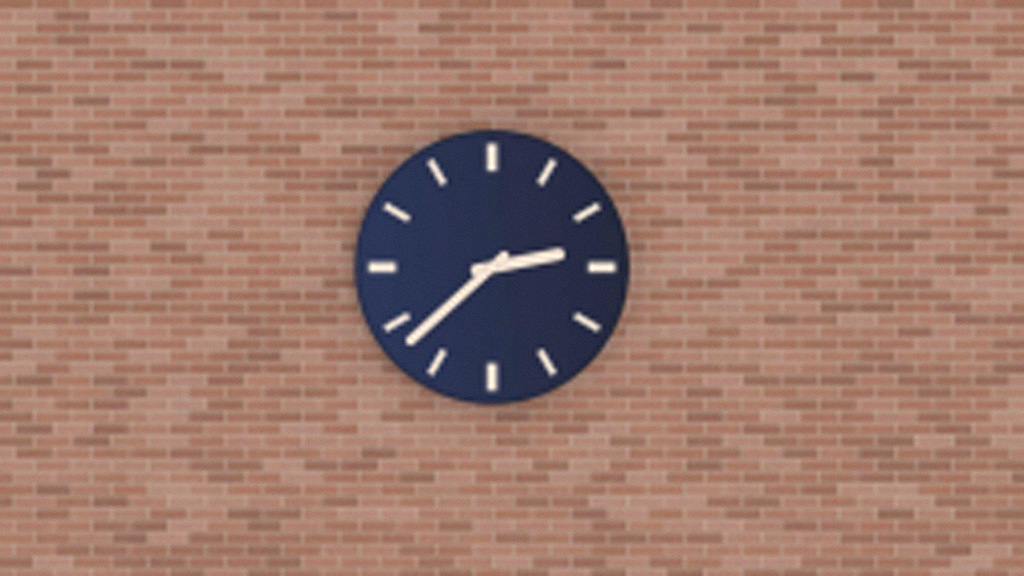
2.38
